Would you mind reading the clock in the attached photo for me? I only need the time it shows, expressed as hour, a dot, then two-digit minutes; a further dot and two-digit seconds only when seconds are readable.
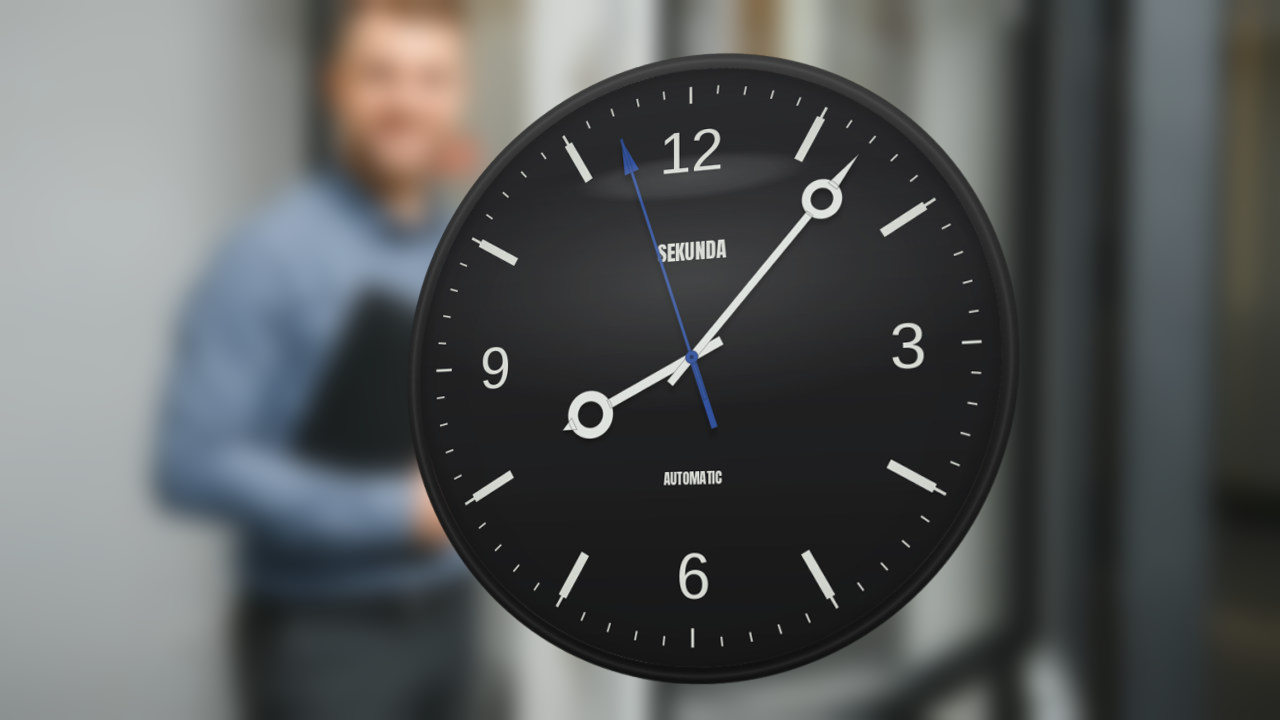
8.06.57
